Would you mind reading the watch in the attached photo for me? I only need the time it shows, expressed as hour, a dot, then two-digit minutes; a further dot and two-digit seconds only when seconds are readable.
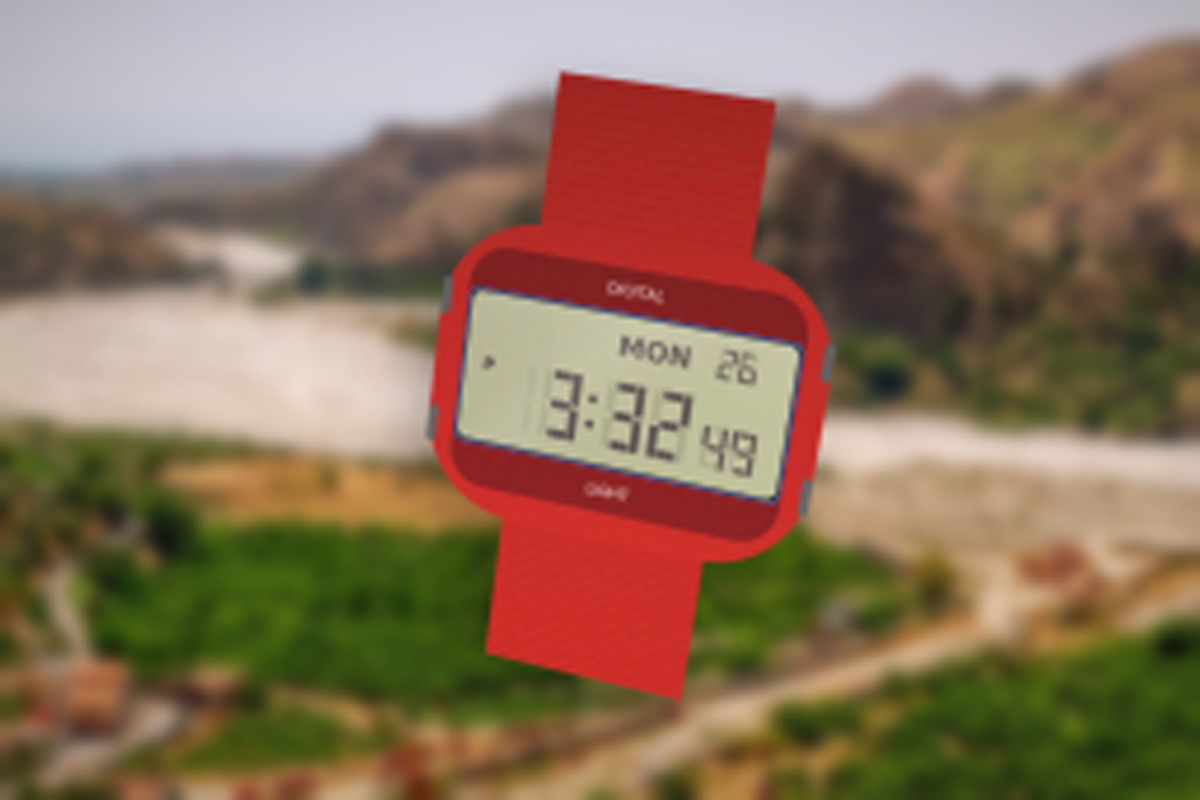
3.32.49
